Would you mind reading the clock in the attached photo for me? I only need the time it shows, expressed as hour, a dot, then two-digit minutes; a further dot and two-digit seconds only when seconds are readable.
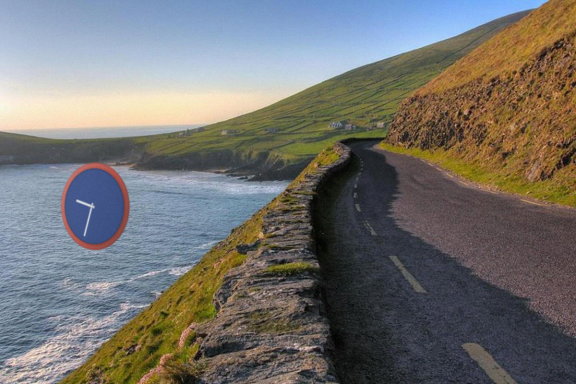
9.33
